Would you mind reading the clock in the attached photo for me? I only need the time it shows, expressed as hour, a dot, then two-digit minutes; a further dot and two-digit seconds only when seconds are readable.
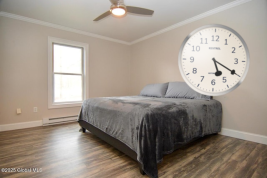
5.20
